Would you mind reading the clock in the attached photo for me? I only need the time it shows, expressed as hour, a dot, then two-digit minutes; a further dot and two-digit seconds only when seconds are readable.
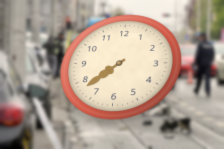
7.38
